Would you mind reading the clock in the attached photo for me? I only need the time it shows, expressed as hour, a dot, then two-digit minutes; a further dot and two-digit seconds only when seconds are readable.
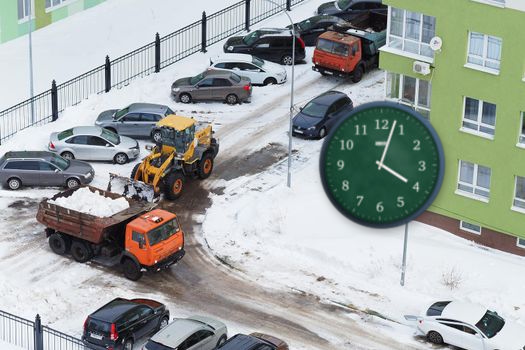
4.03
